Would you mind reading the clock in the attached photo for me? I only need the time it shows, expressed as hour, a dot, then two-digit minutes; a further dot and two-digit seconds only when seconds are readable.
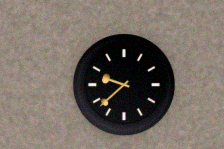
9.38
